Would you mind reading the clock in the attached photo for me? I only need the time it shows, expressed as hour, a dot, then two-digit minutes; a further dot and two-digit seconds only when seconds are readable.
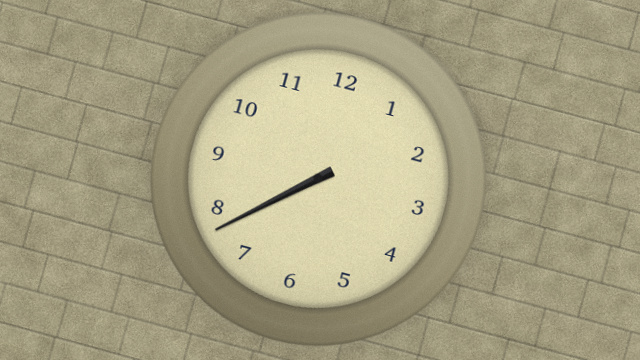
7.38
